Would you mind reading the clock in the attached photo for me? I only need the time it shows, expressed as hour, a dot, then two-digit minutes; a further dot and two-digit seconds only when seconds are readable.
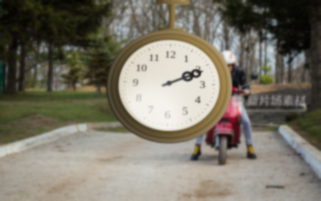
2.11
